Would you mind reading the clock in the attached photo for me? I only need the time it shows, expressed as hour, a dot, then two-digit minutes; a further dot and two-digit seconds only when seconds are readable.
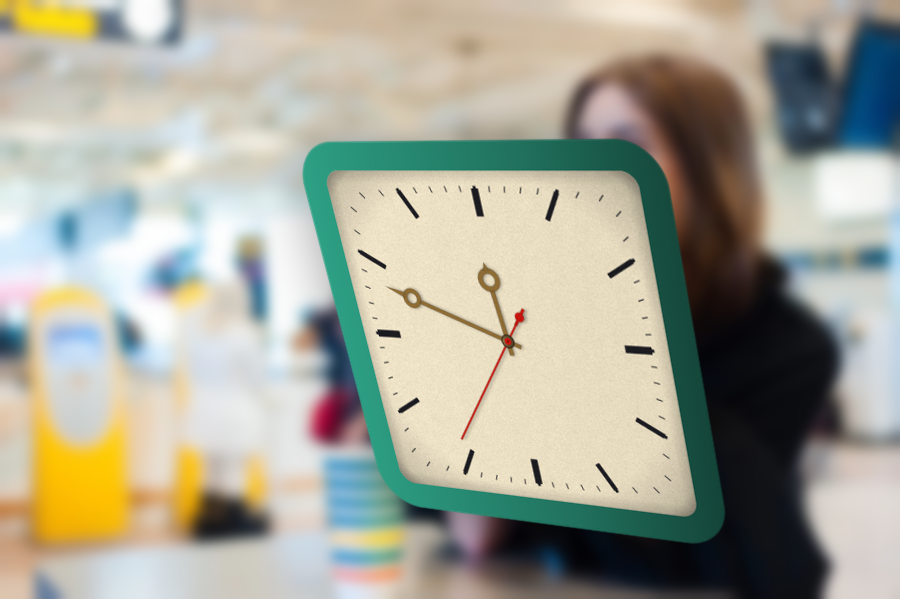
11.48.36
